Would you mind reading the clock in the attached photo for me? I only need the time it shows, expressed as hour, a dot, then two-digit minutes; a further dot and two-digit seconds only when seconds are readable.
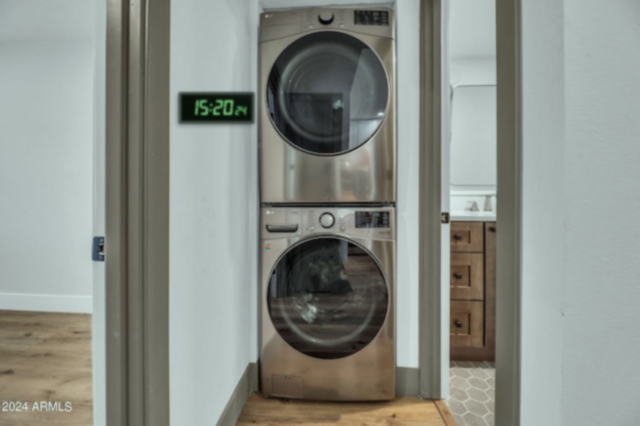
15.20
